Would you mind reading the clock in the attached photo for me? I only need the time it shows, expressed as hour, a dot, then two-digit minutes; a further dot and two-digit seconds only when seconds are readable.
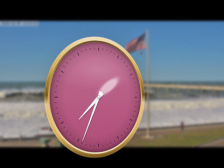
7.34
